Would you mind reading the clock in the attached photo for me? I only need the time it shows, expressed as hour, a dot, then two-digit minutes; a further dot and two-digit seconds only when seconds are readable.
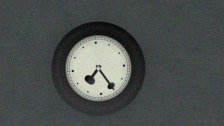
7.25
